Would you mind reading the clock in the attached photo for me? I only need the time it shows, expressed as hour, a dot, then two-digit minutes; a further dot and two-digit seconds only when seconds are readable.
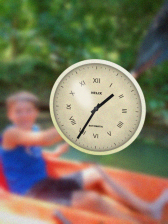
1.35
